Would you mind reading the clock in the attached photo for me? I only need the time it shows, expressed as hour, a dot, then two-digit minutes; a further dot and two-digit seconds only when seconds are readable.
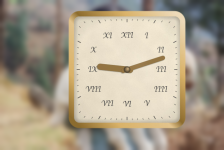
9.12
